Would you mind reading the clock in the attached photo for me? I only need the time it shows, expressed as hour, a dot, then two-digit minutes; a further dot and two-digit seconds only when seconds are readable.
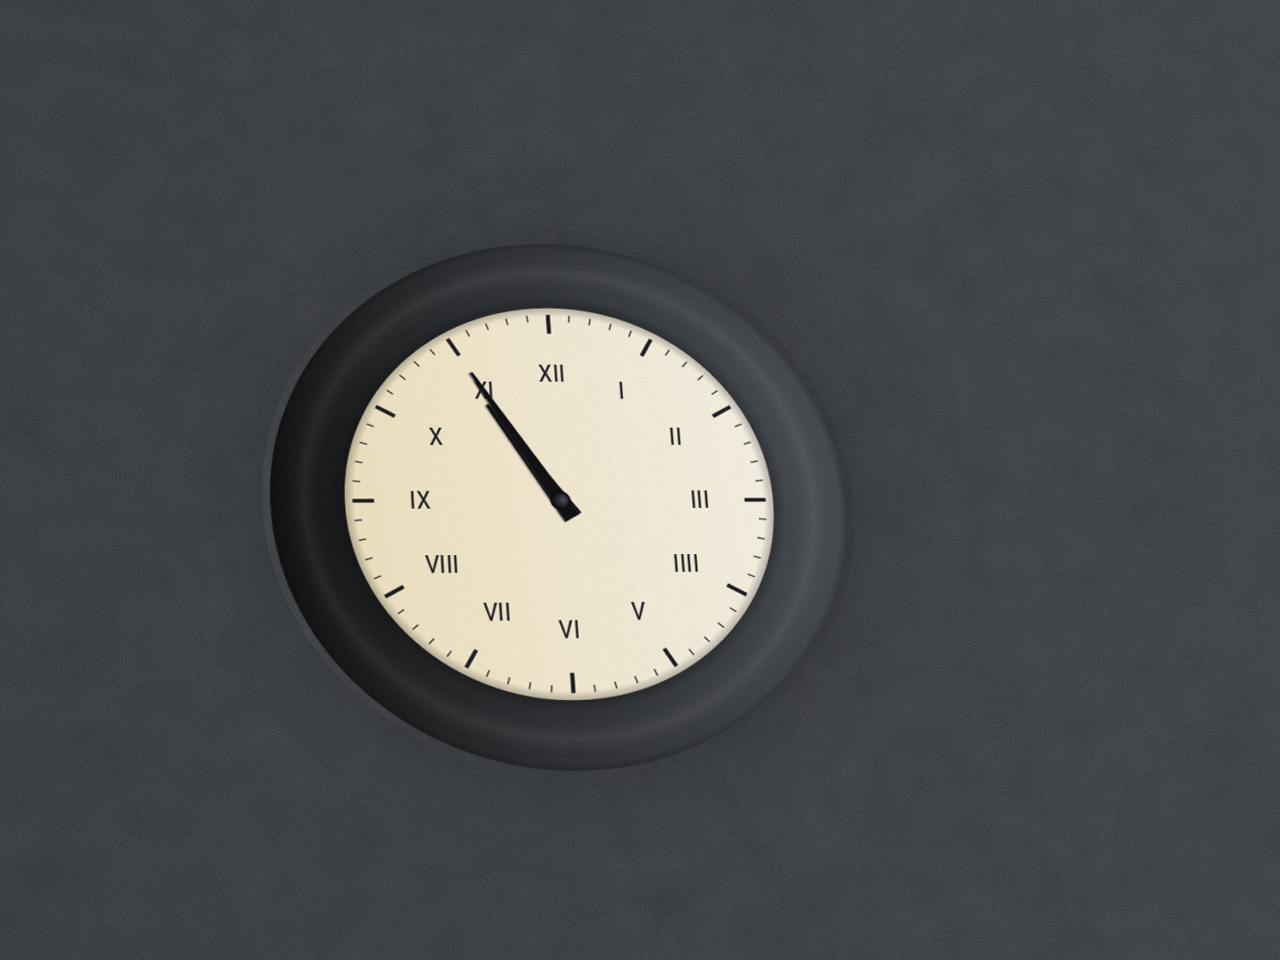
10.55
